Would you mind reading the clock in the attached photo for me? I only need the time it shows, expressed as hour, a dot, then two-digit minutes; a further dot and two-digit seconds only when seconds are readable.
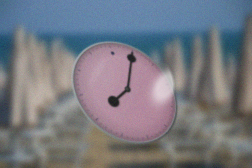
8.05
